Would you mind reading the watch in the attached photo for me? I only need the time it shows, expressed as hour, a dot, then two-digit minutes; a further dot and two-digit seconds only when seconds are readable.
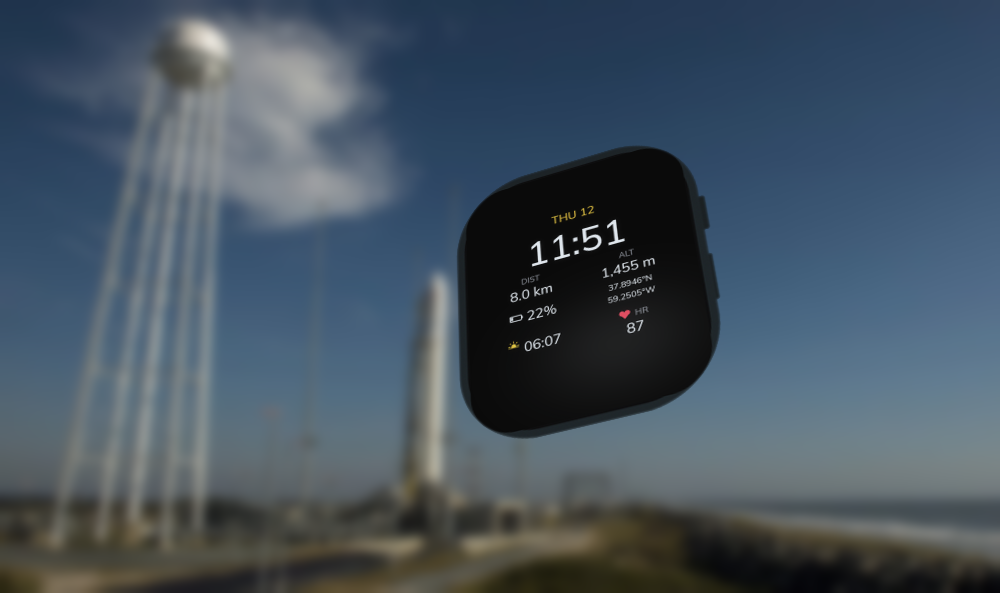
11.51
